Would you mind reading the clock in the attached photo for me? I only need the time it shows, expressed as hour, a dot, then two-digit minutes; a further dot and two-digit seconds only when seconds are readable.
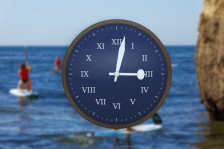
3.02
